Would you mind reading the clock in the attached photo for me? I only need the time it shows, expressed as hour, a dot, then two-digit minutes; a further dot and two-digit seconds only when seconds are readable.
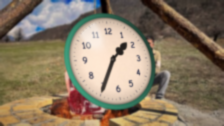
1.35
